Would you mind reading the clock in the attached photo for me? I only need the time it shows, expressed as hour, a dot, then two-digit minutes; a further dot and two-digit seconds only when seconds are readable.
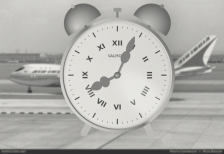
8.04
